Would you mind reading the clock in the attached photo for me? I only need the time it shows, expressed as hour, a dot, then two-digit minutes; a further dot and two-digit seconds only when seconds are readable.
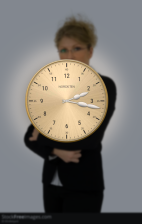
2.17
